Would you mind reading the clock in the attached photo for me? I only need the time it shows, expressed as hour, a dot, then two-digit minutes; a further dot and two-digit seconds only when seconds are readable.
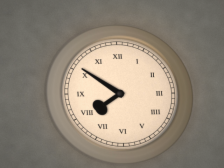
7.51
